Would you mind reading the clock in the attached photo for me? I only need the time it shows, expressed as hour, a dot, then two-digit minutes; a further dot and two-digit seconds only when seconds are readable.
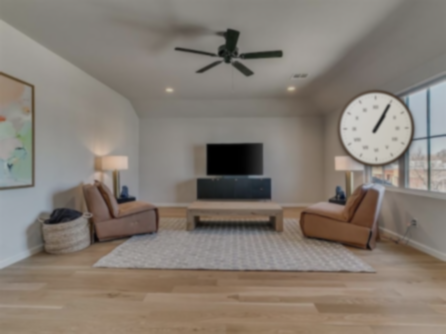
1.05
